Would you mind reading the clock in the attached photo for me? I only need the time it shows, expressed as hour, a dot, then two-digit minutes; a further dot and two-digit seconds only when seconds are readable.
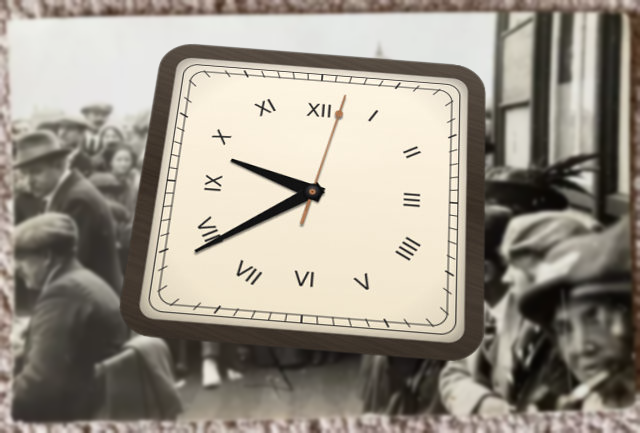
9.39.02
